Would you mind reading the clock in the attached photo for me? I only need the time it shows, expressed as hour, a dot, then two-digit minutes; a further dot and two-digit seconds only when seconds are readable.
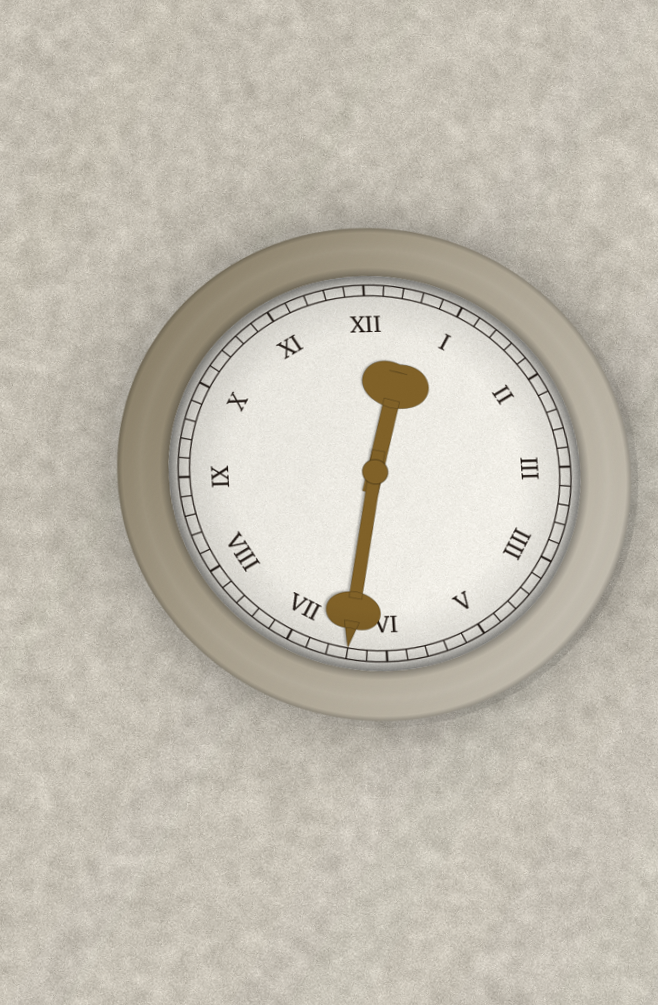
12.32
